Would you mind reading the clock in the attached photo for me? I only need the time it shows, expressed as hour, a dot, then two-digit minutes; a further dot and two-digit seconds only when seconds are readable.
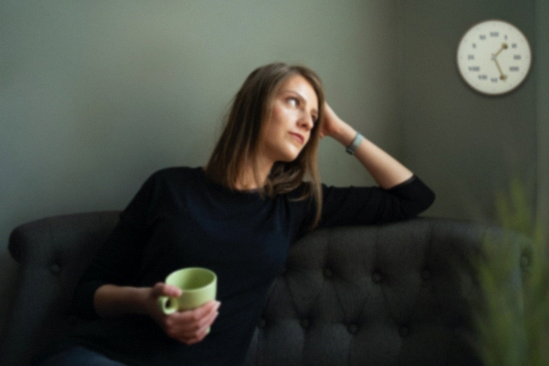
1.26
